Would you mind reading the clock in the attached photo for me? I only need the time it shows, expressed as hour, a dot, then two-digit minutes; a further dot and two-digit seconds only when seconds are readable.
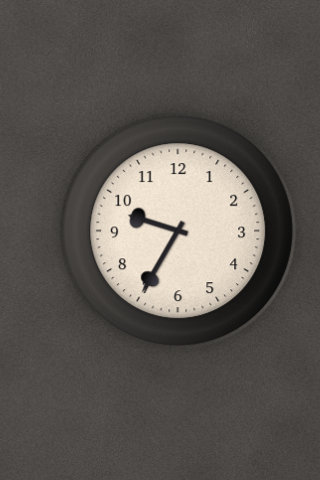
9.35
